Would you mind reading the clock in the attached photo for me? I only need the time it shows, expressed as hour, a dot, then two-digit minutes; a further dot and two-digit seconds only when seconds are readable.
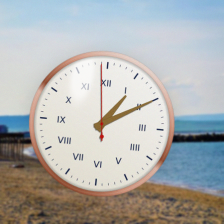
1.09.59
